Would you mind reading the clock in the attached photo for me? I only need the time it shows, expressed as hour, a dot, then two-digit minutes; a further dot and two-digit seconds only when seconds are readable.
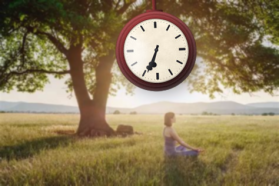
6.34
